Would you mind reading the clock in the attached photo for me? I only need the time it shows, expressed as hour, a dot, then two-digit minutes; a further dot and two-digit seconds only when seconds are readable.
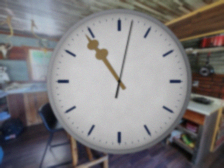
10.54.02
